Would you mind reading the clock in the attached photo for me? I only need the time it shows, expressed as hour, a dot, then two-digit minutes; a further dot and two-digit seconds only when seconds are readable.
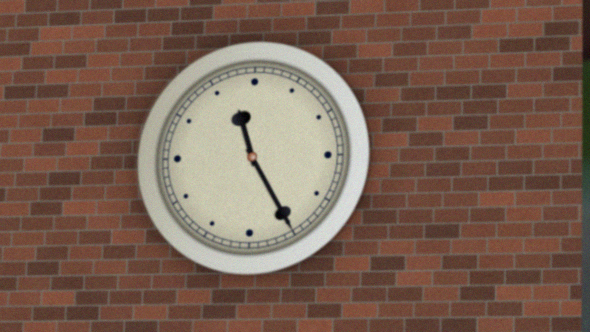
11.25
